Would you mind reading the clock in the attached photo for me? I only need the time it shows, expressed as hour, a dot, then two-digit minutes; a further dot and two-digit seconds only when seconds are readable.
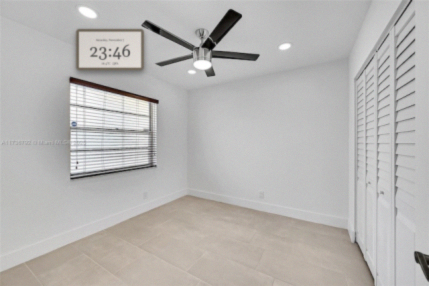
23.46
